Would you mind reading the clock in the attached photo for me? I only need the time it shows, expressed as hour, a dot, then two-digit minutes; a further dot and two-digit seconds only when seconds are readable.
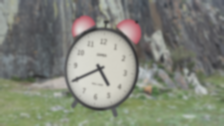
4.40
